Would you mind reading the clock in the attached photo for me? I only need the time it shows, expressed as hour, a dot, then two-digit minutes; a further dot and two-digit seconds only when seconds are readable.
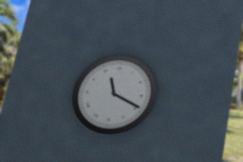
11.19
